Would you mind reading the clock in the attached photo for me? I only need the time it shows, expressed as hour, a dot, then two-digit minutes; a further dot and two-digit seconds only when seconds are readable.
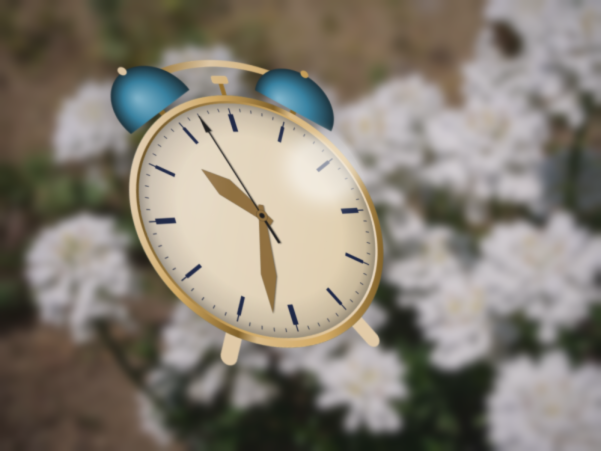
10.31.57
